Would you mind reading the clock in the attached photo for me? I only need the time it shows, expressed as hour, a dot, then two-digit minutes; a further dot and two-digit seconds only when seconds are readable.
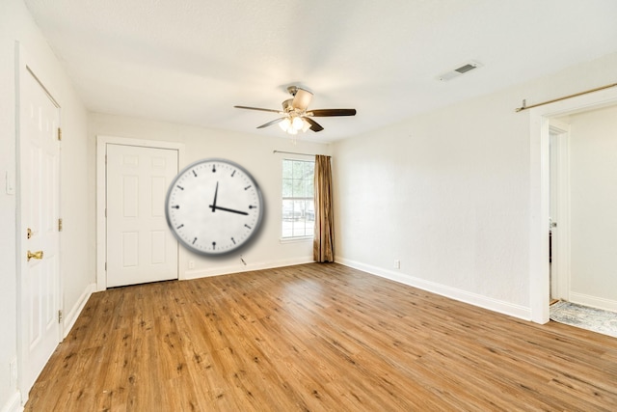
12.17
